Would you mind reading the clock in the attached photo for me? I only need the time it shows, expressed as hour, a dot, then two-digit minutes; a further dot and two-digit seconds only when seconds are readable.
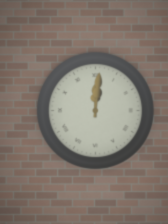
12.01
